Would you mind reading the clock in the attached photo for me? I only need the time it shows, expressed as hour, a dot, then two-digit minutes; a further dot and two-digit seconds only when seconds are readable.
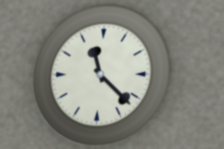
11.22
